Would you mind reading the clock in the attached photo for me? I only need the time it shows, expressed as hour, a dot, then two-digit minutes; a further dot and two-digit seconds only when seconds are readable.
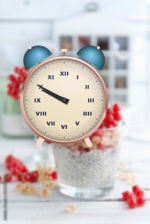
9.50
